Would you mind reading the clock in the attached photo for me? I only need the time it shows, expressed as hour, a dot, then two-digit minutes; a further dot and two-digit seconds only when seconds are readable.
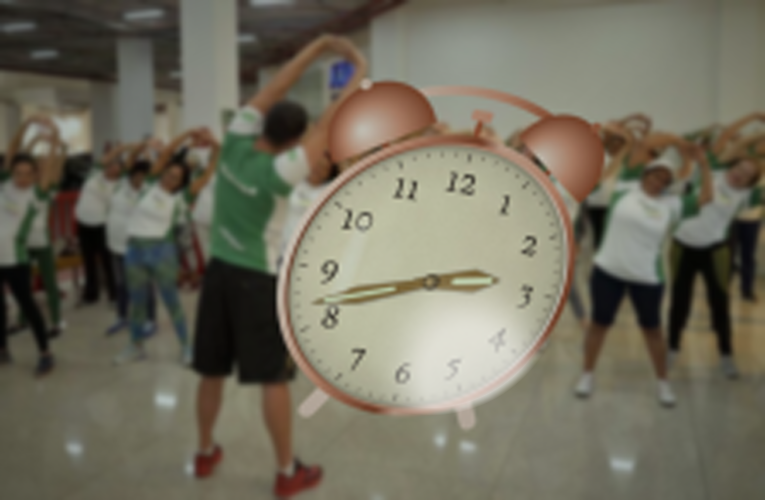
2.42
